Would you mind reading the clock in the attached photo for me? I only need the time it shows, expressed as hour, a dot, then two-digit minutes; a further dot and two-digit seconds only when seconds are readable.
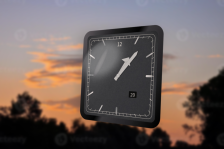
1.07
